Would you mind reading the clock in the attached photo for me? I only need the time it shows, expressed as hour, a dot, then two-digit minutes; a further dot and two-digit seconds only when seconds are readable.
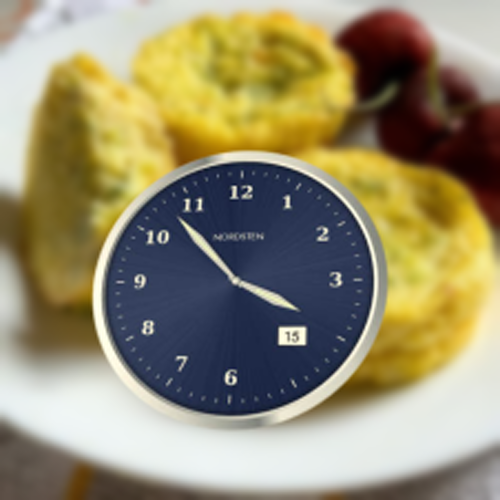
3.53
